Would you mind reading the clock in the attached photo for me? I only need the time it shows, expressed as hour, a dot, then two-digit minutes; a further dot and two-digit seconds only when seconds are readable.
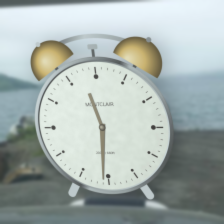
11.31
